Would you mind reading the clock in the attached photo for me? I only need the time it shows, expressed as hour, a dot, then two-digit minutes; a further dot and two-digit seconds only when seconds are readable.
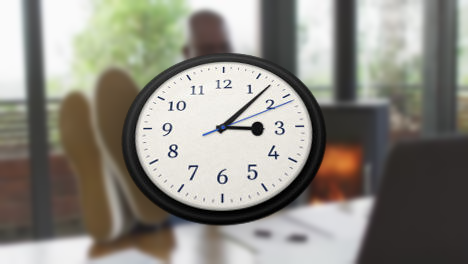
3.07.11
